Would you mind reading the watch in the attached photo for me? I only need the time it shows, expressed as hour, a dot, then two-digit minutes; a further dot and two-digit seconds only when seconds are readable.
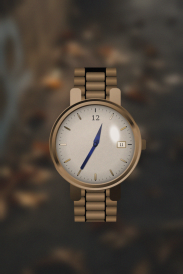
12.35
